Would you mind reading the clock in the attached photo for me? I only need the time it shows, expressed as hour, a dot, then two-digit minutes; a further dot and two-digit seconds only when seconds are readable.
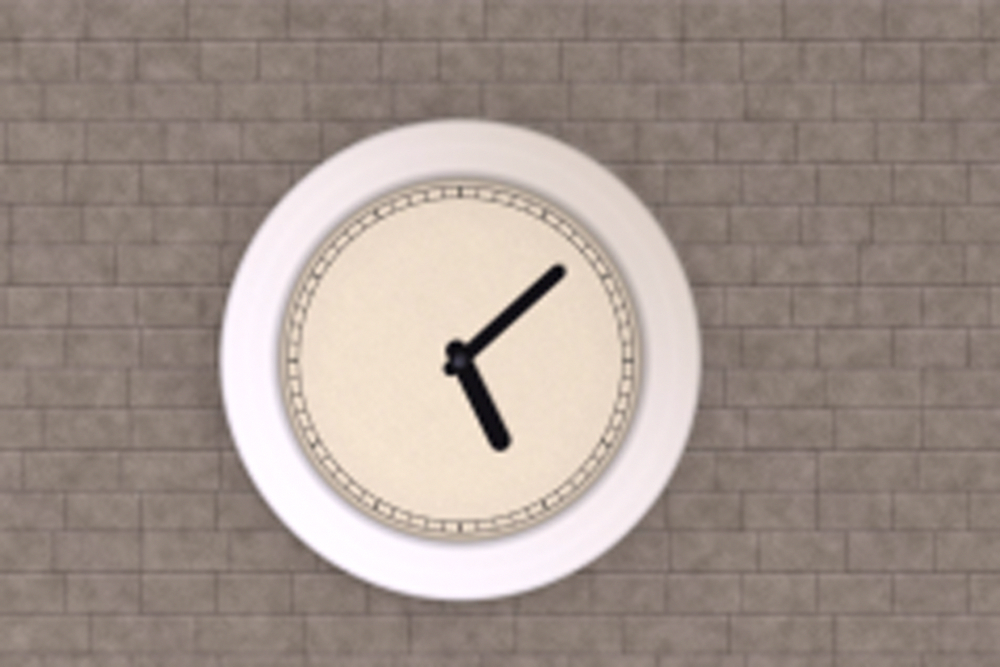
5.08
